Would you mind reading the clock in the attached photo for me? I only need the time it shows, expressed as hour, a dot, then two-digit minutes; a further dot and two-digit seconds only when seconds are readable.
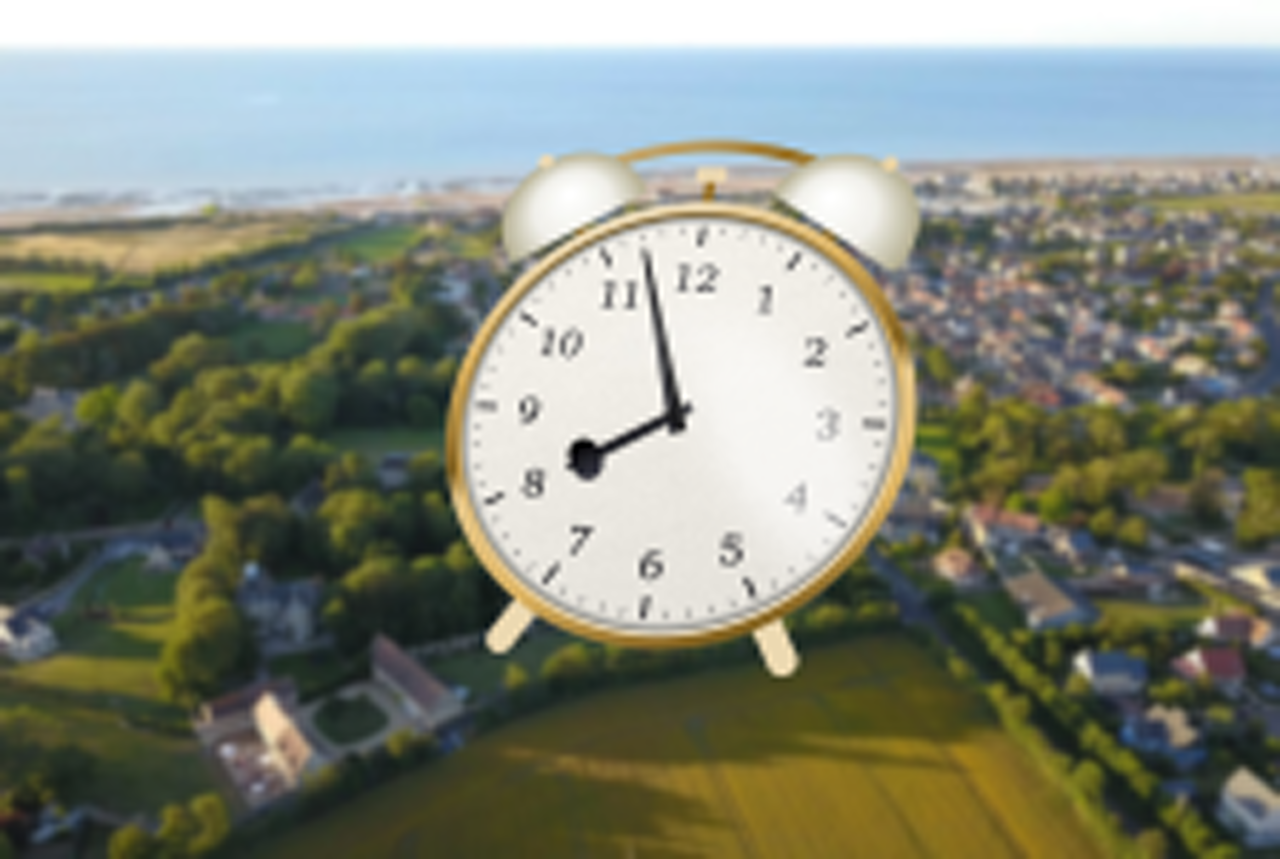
7.57
